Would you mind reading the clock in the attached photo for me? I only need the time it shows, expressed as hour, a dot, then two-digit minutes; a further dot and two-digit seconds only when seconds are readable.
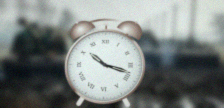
10.18
